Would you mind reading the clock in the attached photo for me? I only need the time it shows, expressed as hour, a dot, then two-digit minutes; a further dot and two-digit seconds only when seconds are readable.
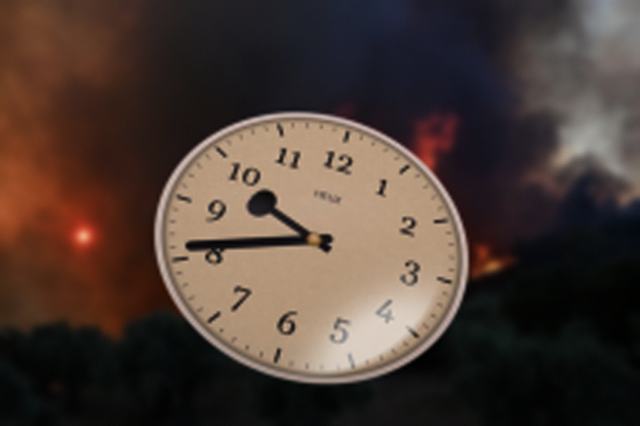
9.41
